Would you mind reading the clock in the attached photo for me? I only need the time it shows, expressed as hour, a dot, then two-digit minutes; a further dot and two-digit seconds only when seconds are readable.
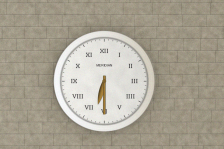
6.30
